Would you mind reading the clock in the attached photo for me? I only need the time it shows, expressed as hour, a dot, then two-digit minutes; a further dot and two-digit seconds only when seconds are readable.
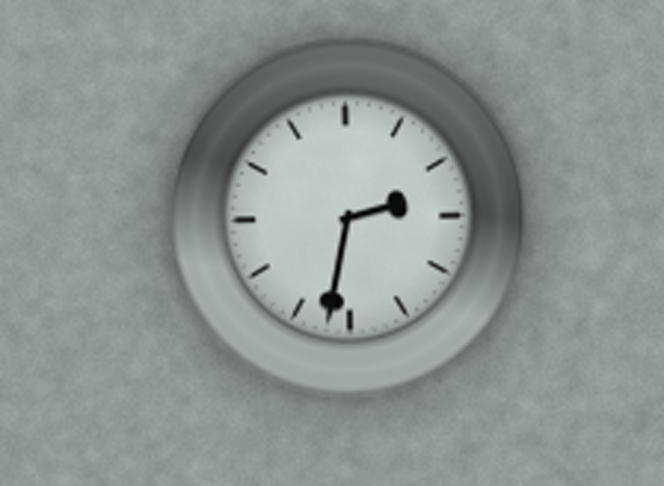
2.32
